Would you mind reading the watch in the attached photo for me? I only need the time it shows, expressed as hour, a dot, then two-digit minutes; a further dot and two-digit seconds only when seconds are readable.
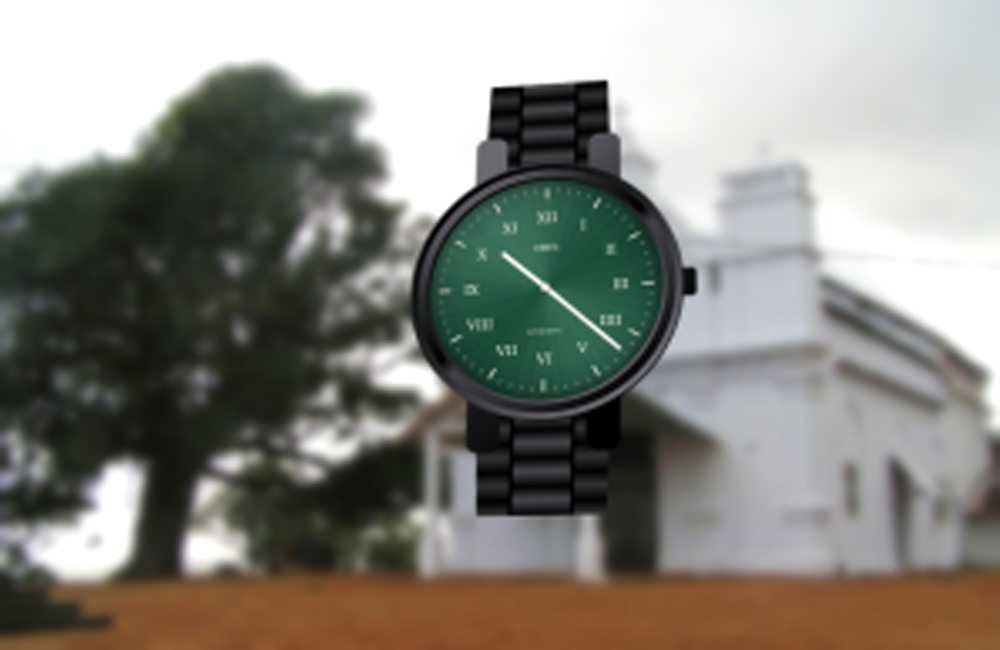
10.22
